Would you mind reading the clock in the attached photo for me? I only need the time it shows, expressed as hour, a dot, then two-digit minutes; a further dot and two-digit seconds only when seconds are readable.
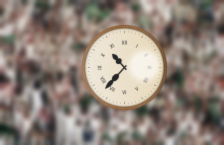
10.37
